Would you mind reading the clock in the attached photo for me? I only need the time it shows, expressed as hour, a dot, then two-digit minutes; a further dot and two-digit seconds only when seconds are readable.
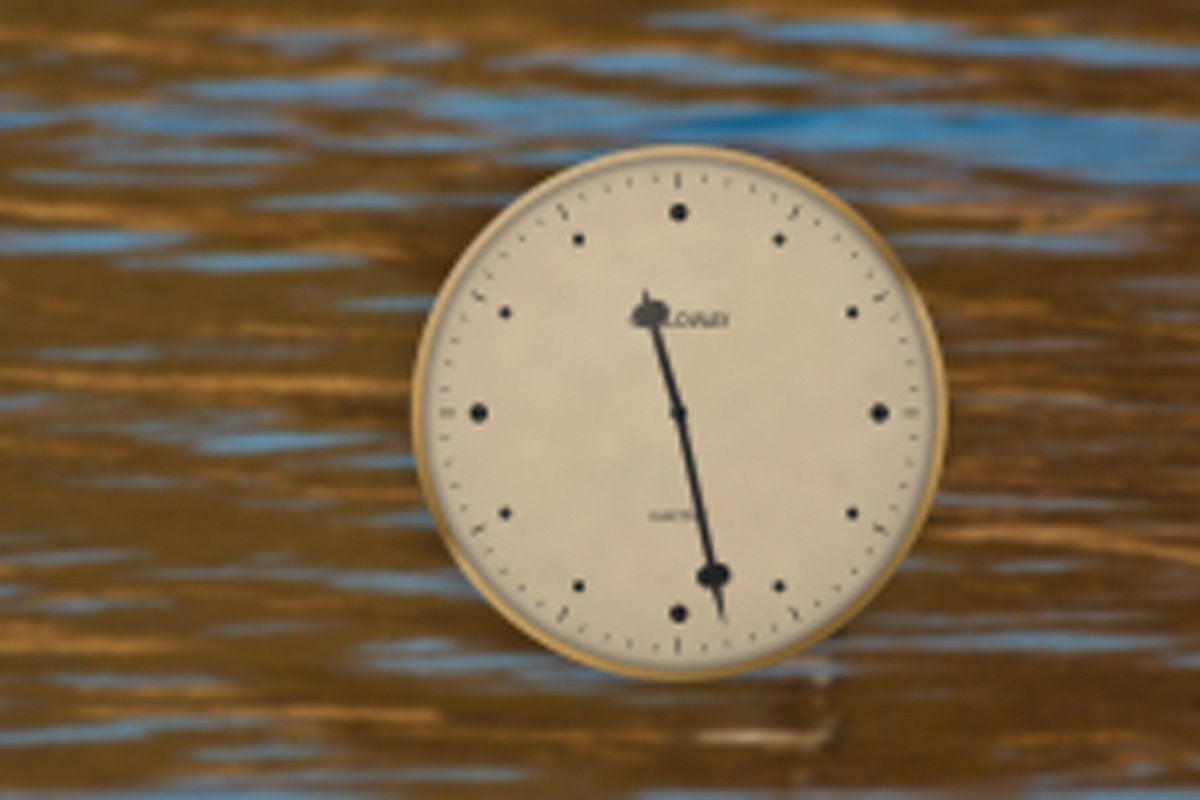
11.28
